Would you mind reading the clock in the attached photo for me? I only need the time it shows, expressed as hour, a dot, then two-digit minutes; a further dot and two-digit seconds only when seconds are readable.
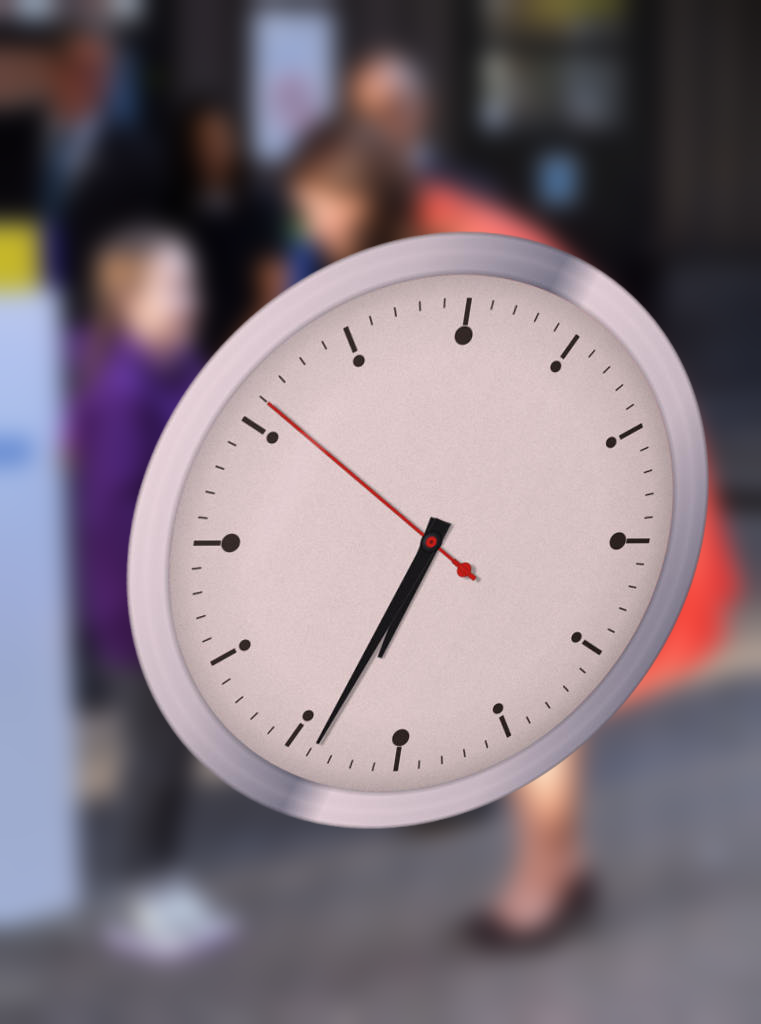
6.33.51
